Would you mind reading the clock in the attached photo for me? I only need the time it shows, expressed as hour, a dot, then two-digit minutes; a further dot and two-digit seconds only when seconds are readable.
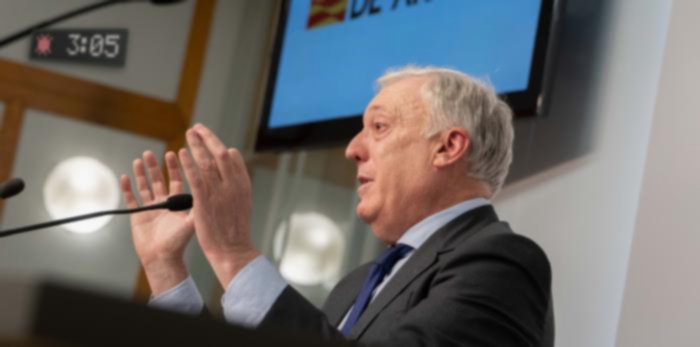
3.05
